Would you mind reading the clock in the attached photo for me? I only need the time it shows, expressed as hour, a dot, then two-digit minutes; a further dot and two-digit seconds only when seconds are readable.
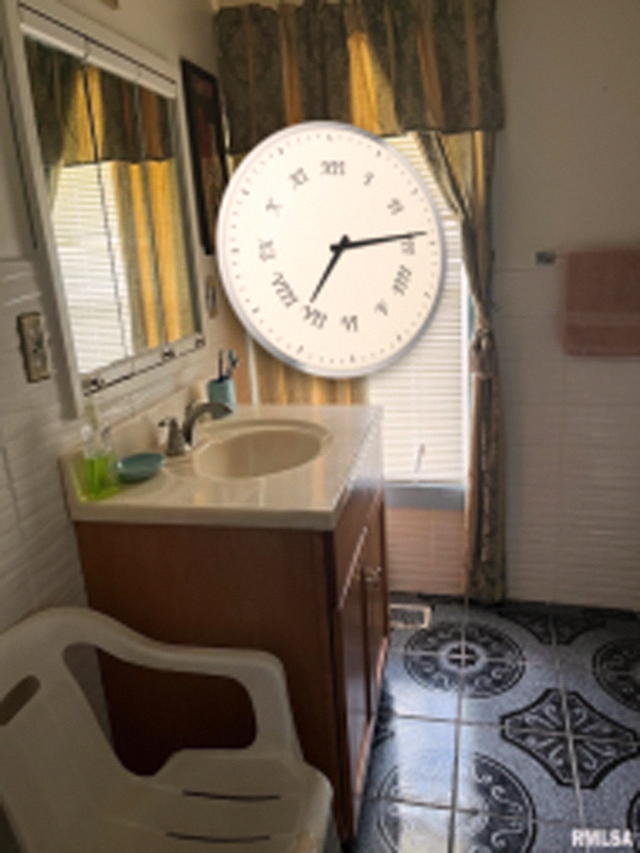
7.14
